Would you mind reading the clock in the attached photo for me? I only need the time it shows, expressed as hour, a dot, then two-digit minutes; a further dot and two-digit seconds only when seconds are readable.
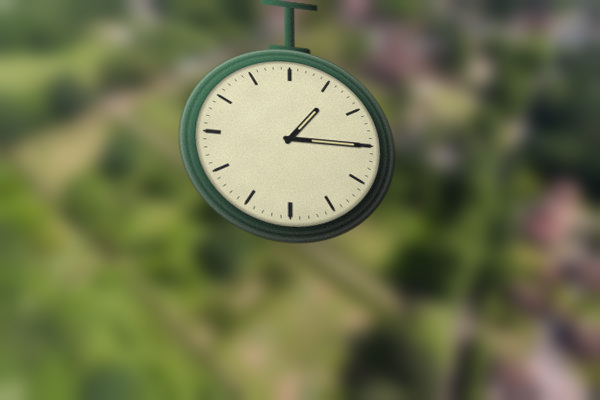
1.15
